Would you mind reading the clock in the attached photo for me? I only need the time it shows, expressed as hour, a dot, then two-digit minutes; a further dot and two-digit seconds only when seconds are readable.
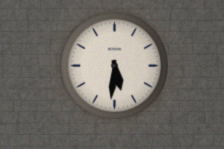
5.31
